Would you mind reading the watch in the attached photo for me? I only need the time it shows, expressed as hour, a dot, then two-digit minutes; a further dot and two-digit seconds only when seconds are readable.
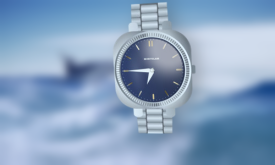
6.45
